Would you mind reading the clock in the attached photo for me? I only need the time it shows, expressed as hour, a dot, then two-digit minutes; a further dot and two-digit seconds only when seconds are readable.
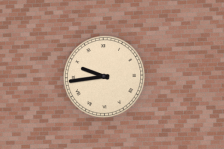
9.44
